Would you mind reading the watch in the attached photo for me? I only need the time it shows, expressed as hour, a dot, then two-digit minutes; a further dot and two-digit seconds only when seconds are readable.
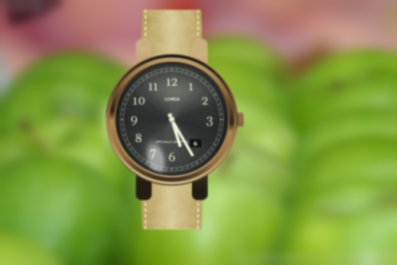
5.25
